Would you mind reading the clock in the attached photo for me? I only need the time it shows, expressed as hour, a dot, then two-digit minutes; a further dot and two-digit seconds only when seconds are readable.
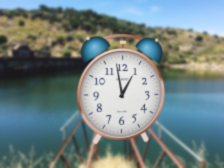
12.58
